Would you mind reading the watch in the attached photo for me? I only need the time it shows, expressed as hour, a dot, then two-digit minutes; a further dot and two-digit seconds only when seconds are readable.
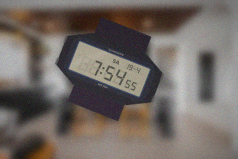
7.54.55
